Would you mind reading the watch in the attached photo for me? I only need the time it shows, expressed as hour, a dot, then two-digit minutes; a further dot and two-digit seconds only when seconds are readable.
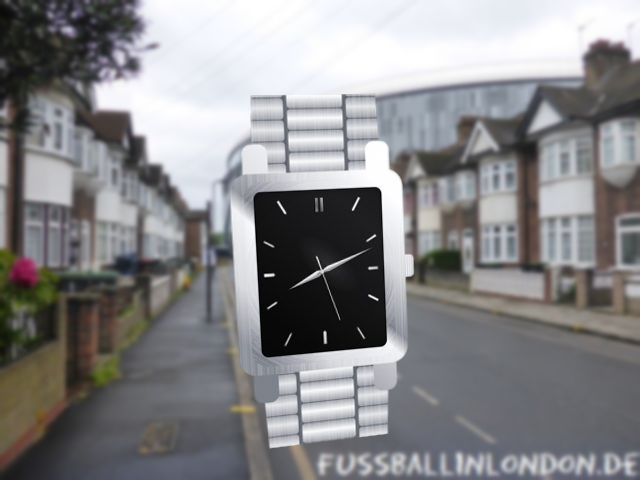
8.11.27
